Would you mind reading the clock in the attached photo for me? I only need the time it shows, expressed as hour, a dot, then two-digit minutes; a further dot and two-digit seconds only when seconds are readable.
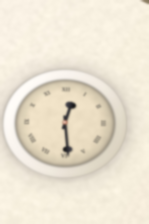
12.29
